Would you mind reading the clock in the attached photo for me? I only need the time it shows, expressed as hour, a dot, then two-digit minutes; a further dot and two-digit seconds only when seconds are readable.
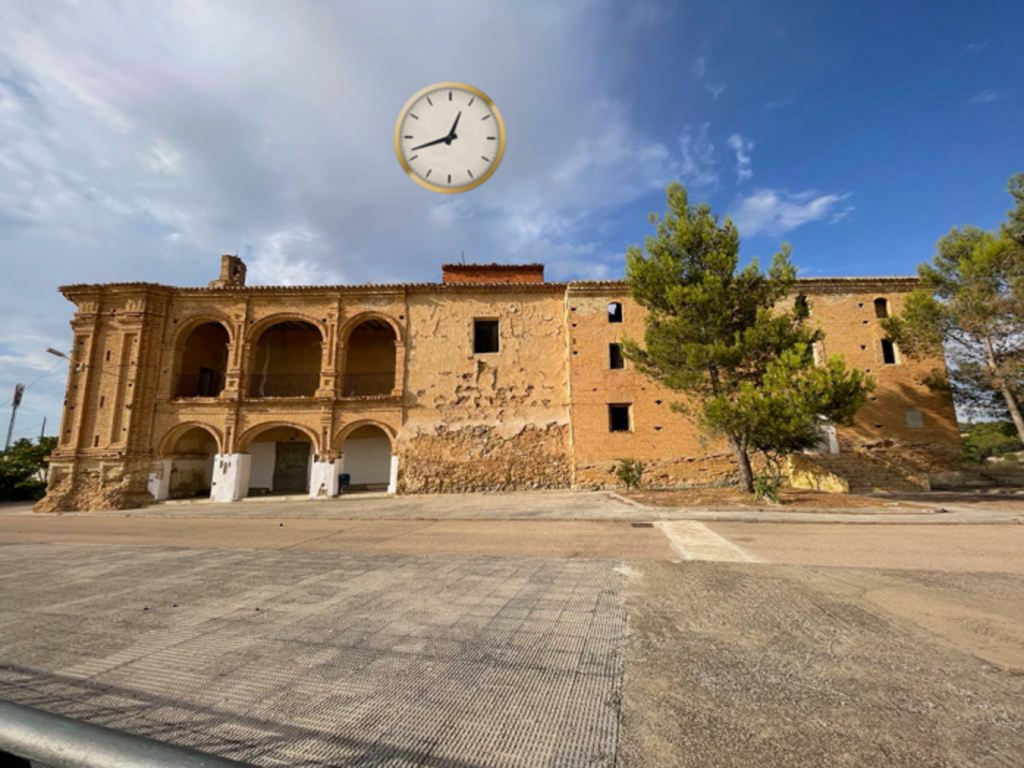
12.42
